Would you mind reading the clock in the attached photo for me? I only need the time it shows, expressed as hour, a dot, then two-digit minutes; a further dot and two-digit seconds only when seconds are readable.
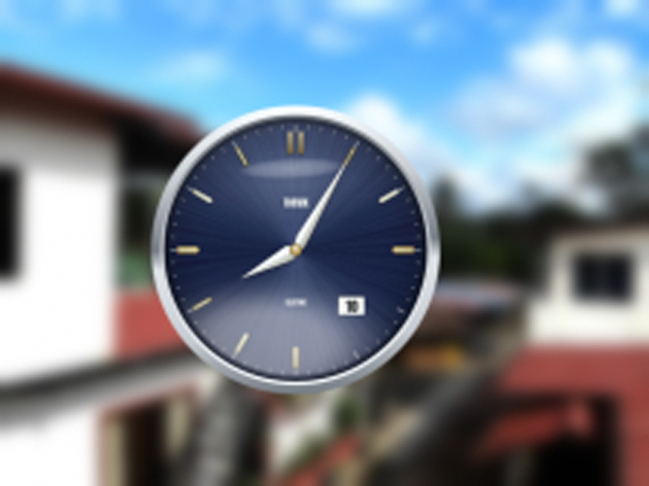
8.05
